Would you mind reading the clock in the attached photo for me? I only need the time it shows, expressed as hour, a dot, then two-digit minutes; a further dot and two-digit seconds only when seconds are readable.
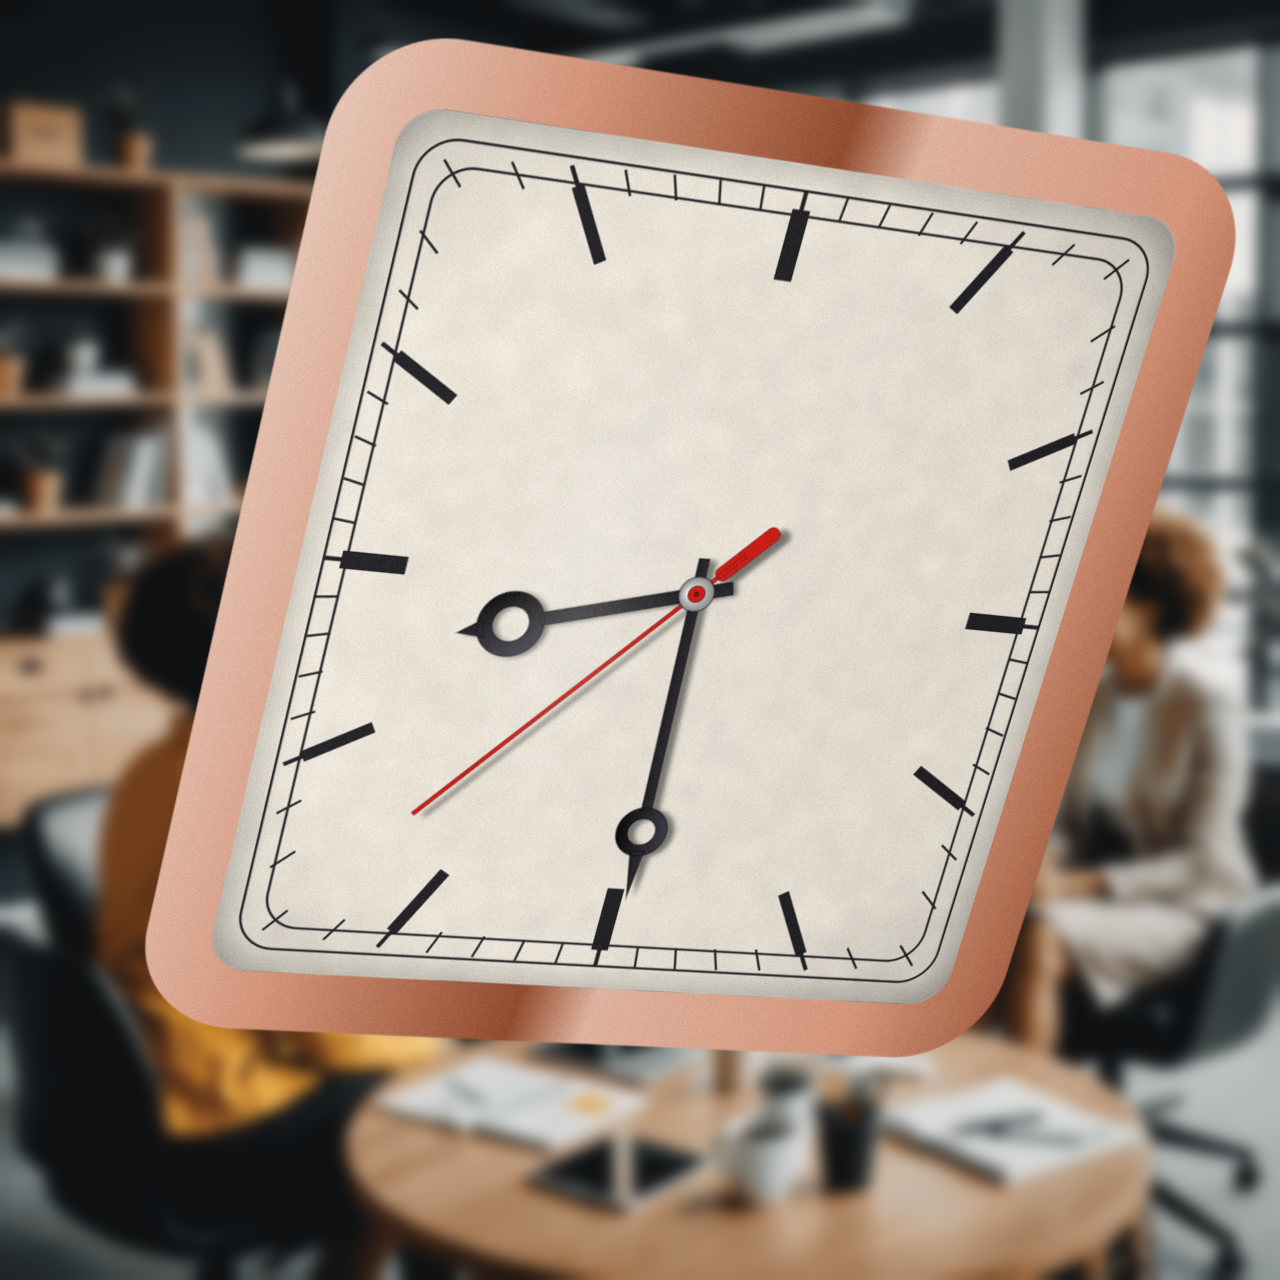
8.29.37
